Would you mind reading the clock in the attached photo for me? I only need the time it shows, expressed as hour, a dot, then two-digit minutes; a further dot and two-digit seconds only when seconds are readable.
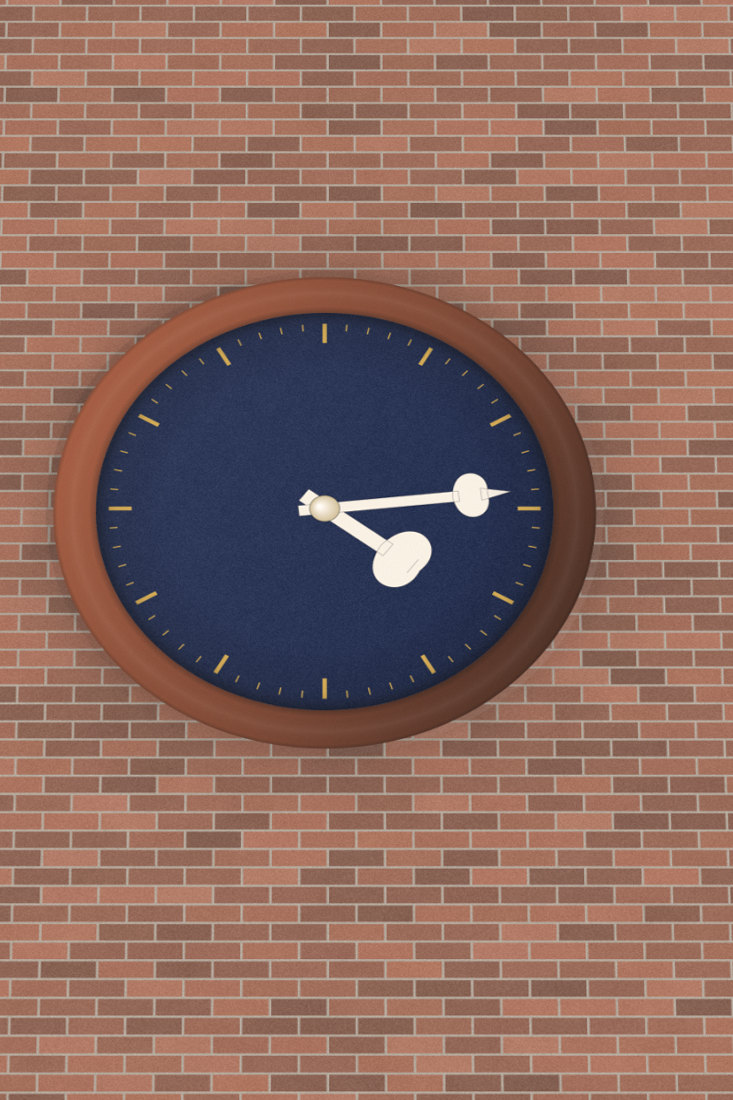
4.14
